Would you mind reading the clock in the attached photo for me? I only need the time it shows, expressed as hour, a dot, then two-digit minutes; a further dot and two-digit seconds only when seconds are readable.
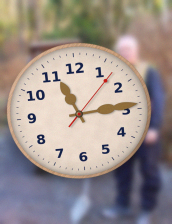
11.14.07
